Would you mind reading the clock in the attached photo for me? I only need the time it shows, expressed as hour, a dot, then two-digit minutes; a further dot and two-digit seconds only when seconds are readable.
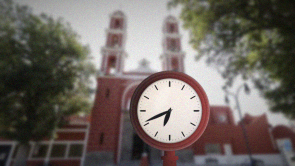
6.41
